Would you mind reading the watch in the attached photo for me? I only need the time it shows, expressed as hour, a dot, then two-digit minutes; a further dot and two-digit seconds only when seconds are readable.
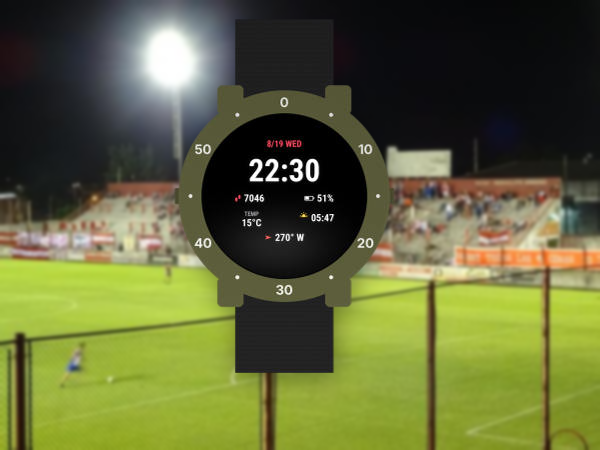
22.30
